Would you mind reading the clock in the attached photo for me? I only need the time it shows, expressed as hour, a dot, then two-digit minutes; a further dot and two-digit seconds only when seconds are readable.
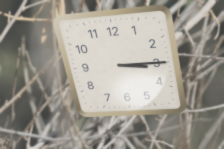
3.15
